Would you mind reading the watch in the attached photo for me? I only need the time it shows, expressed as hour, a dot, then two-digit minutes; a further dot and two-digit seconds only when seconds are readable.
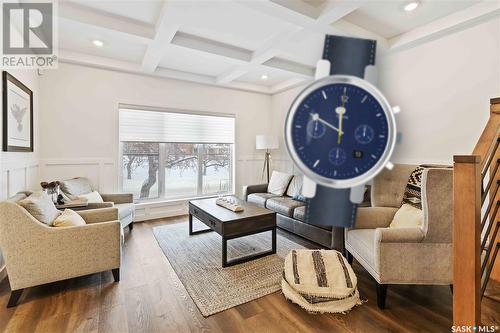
11.49
